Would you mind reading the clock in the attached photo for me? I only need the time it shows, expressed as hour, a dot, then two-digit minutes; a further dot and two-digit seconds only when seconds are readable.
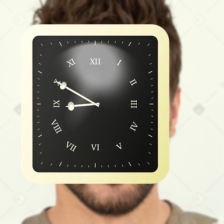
8.50
